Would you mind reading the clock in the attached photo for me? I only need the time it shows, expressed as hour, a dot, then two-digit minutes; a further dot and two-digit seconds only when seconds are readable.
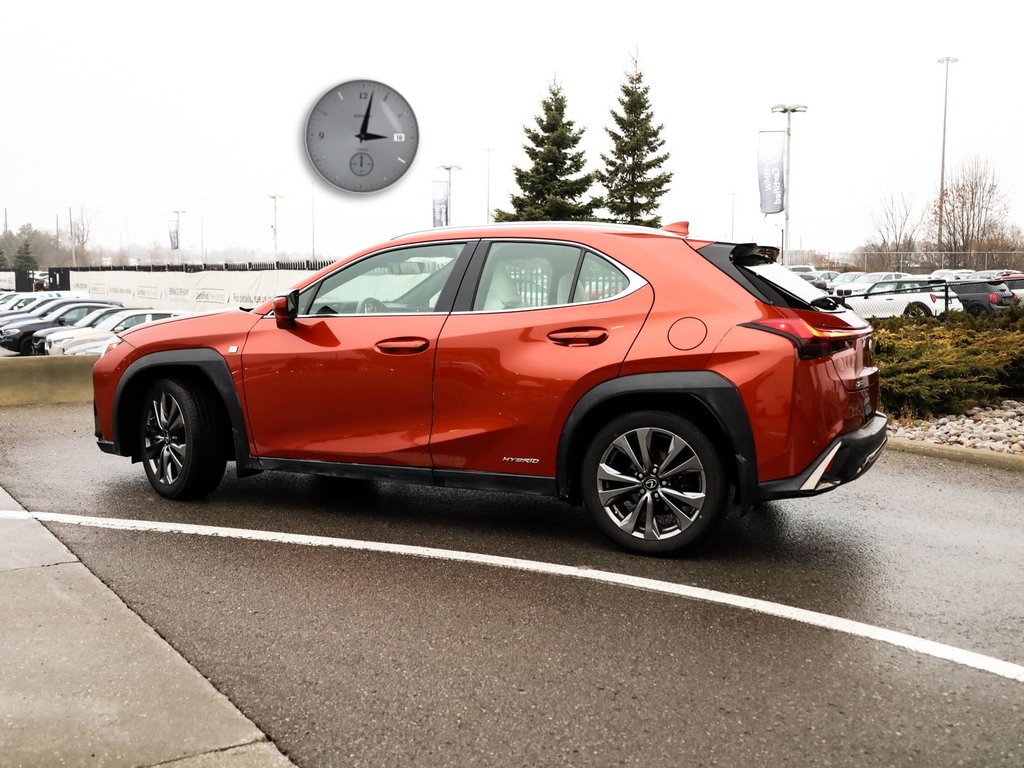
3.02
